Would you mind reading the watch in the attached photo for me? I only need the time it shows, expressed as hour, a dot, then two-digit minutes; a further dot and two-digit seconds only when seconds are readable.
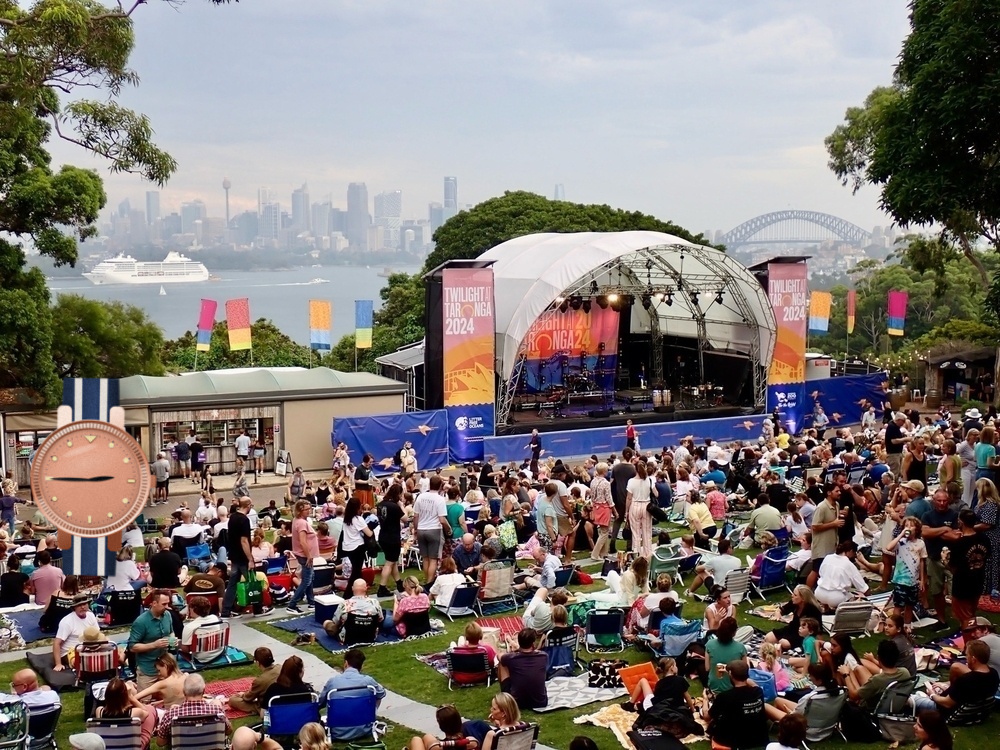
2.45
